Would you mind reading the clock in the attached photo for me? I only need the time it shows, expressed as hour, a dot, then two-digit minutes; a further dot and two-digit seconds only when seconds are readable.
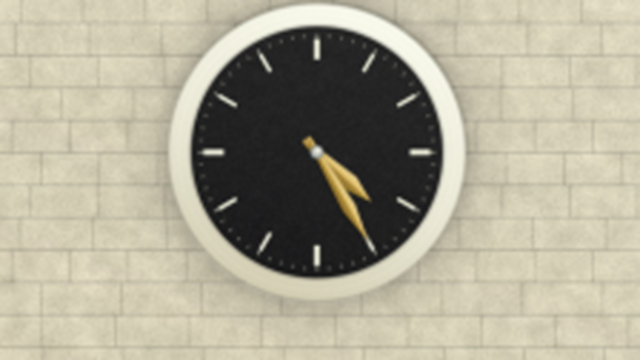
4.25
